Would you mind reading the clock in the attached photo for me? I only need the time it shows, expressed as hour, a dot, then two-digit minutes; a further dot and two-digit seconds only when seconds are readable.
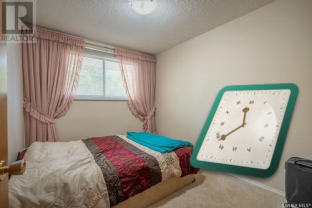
11.38
